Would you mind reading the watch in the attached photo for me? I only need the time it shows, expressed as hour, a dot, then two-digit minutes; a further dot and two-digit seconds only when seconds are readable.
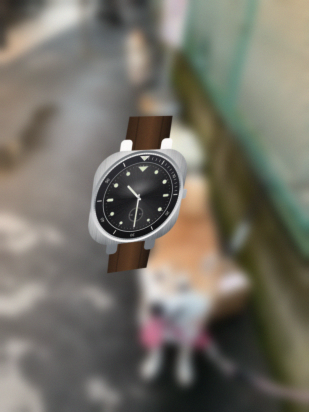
10.30
